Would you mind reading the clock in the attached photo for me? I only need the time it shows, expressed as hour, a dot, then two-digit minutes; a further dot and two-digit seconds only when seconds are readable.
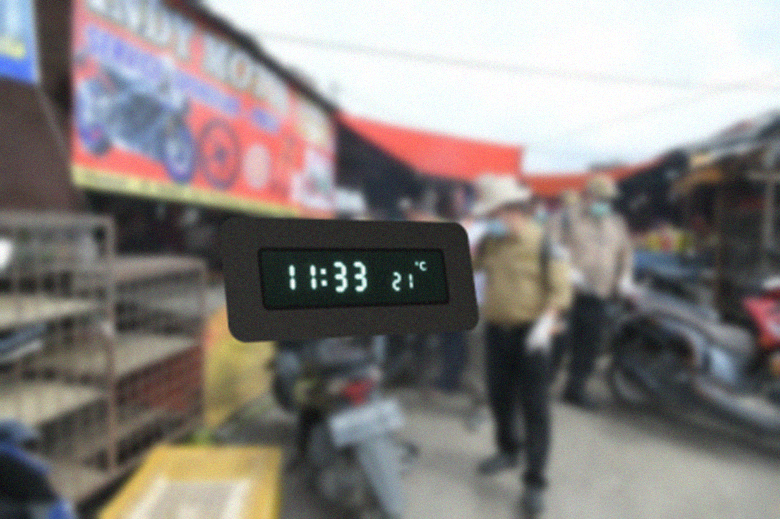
11.33
